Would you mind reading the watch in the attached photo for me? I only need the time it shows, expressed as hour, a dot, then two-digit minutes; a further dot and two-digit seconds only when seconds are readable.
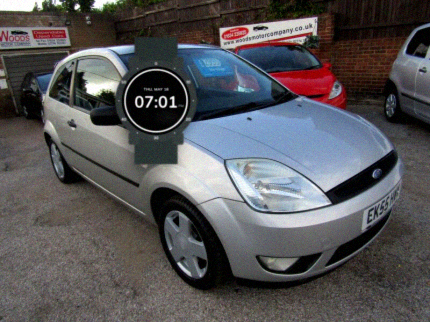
7.01
